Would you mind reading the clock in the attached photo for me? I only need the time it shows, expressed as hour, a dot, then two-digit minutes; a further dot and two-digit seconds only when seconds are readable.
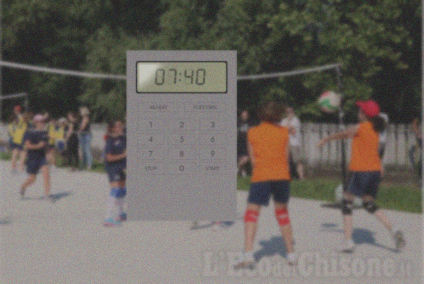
7.40
